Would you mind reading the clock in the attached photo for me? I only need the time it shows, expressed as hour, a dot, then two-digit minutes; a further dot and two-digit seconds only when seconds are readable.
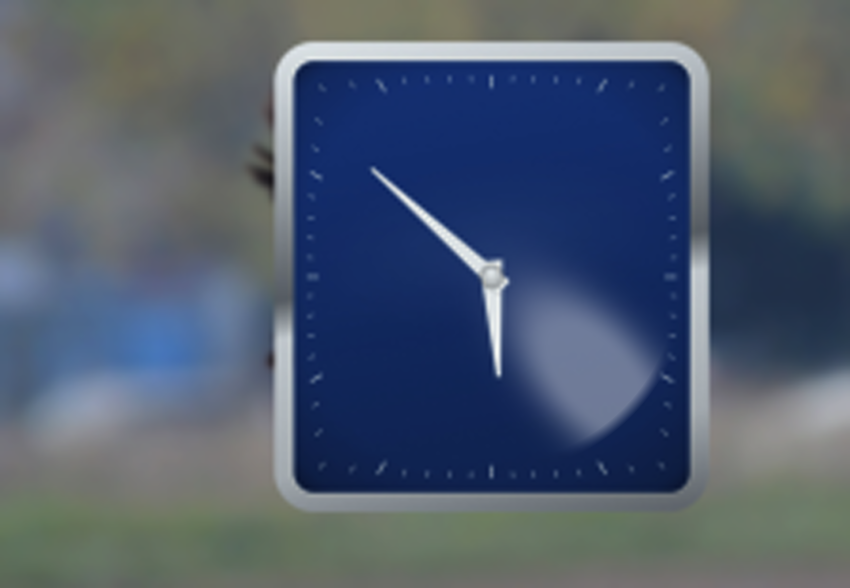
5.52
